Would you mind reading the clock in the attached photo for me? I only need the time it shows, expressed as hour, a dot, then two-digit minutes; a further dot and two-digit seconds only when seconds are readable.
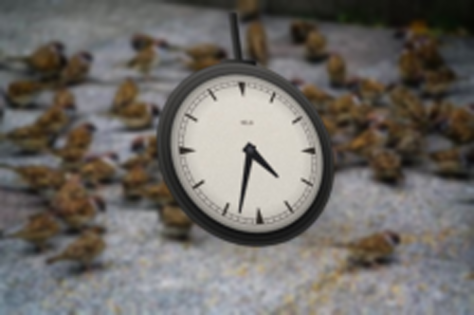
4.33
